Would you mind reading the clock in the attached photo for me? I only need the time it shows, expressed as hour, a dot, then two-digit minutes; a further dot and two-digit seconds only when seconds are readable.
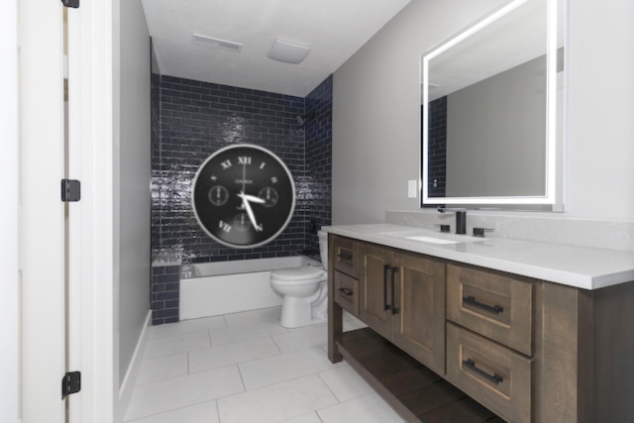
3.26
